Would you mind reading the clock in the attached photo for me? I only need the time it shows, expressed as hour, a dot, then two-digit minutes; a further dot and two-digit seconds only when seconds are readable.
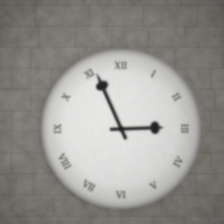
2.56
